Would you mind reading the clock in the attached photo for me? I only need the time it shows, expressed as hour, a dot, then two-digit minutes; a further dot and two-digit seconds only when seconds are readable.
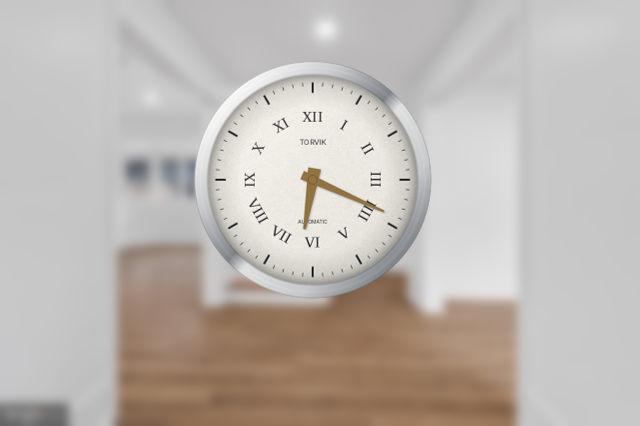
6.19
